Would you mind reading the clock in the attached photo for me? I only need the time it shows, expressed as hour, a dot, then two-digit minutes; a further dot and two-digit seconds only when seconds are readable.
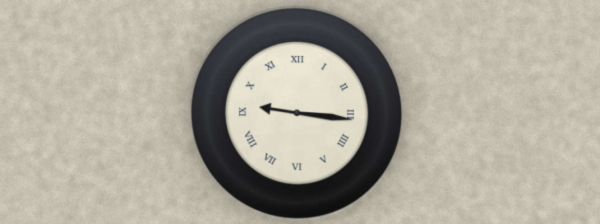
9.16
